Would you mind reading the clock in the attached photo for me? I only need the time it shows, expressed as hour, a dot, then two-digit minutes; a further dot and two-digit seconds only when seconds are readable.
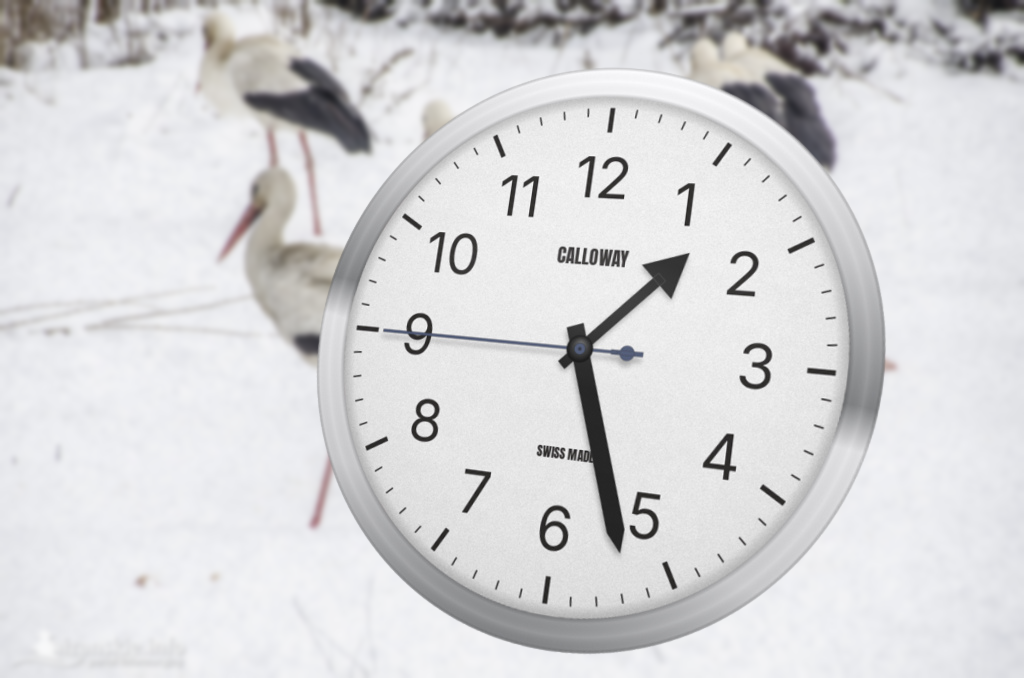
1.26.45
